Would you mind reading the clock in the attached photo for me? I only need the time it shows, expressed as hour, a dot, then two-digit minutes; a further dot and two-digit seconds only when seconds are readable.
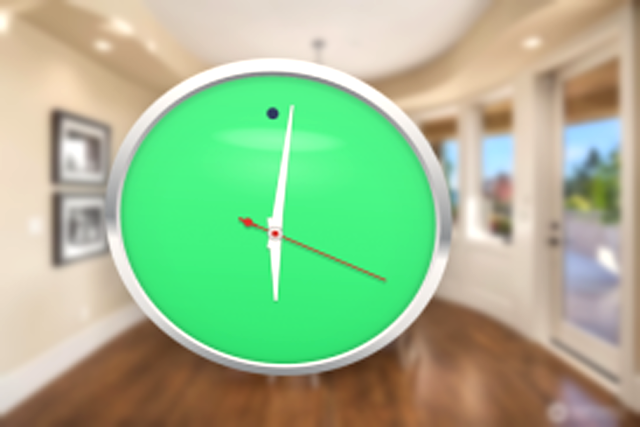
6.01.19
